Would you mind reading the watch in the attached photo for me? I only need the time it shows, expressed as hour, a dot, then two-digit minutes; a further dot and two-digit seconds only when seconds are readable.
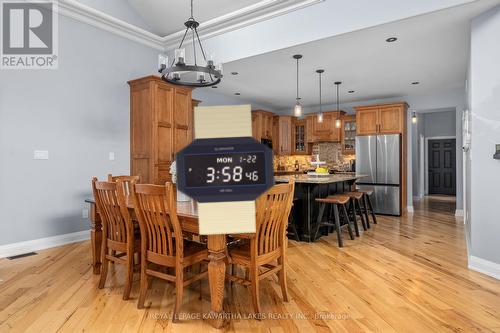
3.58.46
